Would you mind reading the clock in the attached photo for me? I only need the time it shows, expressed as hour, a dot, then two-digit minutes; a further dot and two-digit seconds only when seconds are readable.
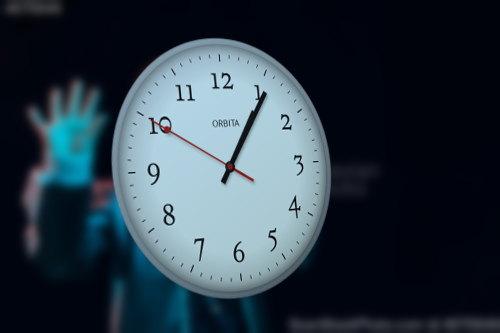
1.05.50
